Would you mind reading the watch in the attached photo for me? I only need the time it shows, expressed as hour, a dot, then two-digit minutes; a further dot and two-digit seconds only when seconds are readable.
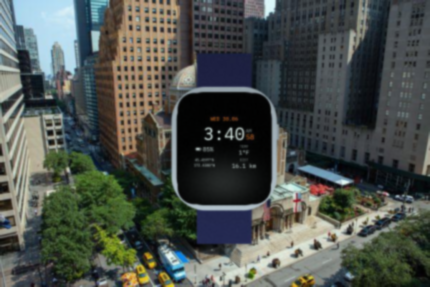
3.40
